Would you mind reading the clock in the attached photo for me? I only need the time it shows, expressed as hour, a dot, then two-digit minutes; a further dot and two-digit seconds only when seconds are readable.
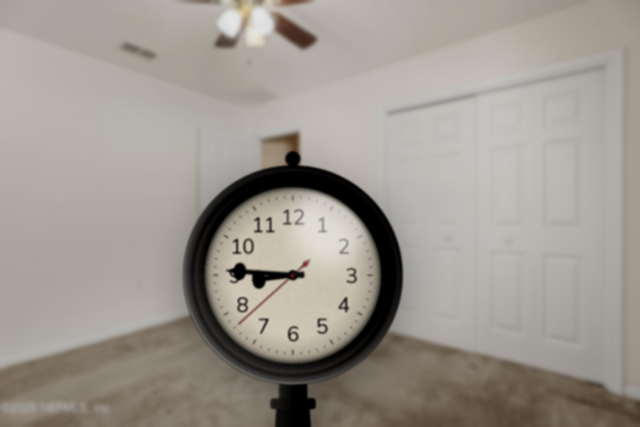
8.45.38
